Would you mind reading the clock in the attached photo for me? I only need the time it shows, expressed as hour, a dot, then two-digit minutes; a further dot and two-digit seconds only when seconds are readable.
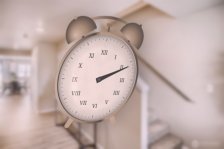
2.11
